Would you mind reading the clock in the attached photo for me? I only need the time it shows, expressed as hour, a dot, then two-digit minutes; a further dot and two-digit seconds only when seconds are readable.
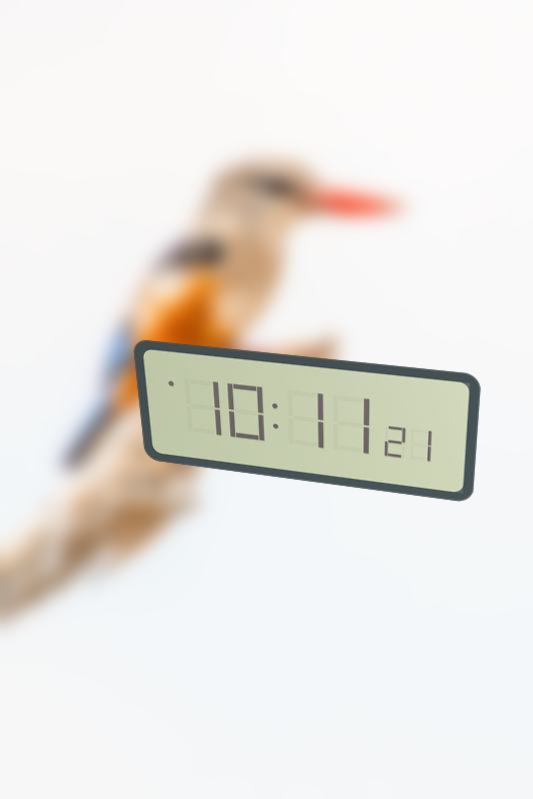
10.11.21
